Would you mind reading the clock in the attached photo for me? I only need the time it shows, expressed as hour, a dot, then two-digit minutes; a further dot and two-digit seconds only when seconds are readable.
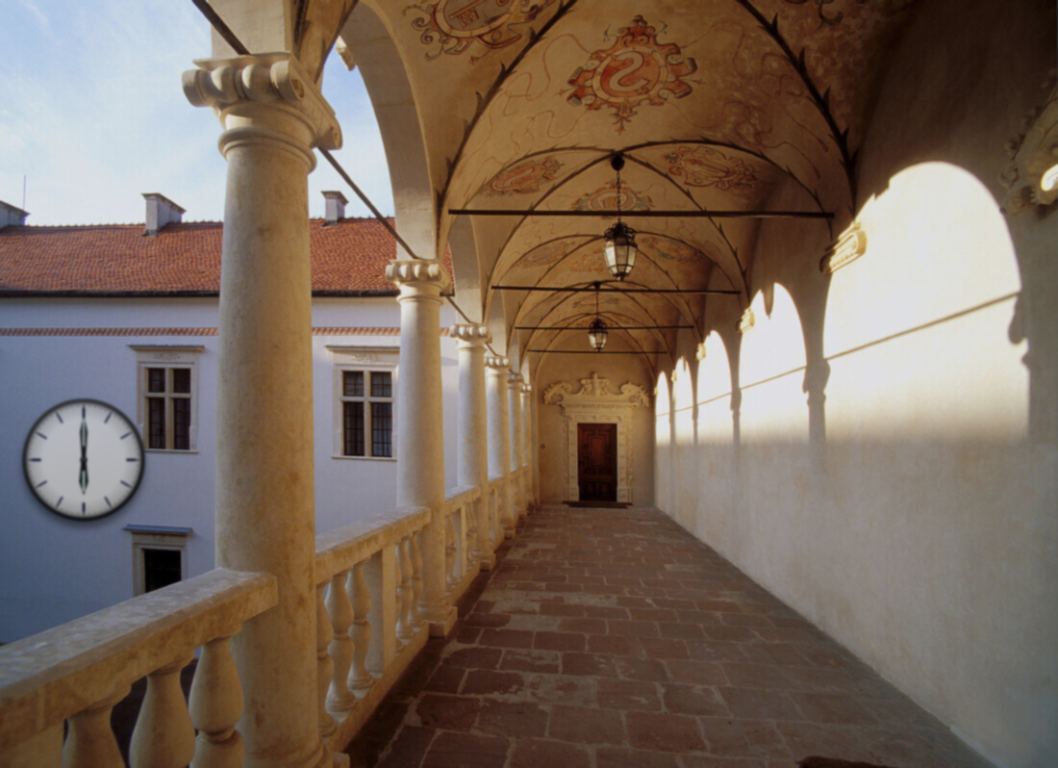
6.00
